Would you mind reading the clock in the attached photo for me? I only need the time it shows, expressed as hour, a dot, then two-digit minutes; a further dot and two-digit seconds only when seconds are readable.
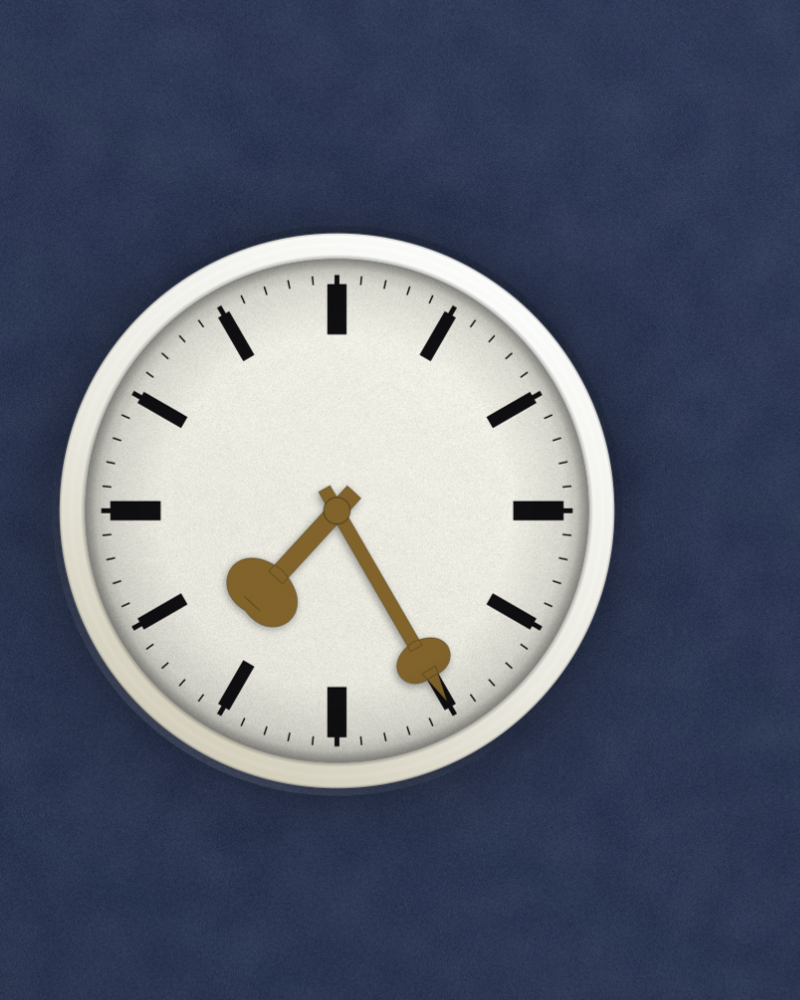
7.25
